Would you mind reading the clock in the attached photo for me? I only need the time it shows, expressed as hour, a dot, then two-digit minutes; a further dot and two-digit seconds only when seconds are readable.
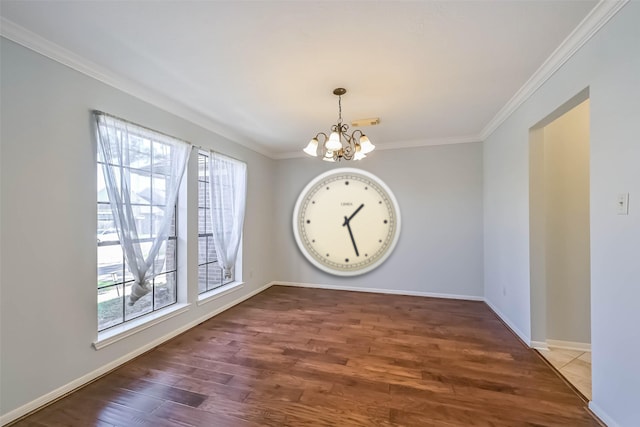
1.27
